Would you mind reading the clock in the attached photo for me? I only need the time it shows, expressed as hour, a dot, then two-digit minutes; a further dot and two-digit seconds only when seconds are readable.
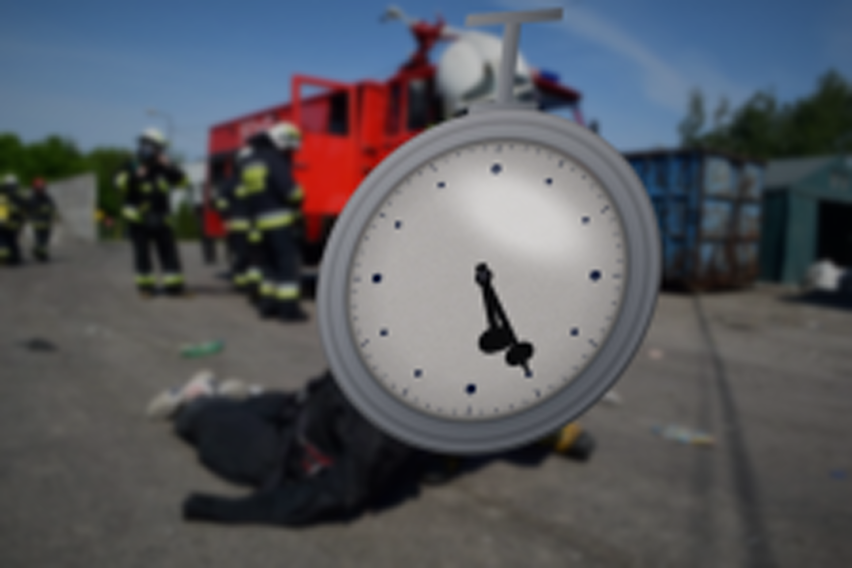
5.25
